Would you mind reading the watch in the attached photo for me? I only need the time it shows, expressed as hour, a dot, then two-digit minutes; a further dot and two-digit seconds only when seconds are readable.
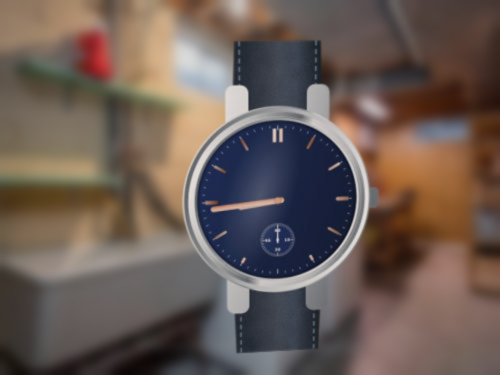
8.44
